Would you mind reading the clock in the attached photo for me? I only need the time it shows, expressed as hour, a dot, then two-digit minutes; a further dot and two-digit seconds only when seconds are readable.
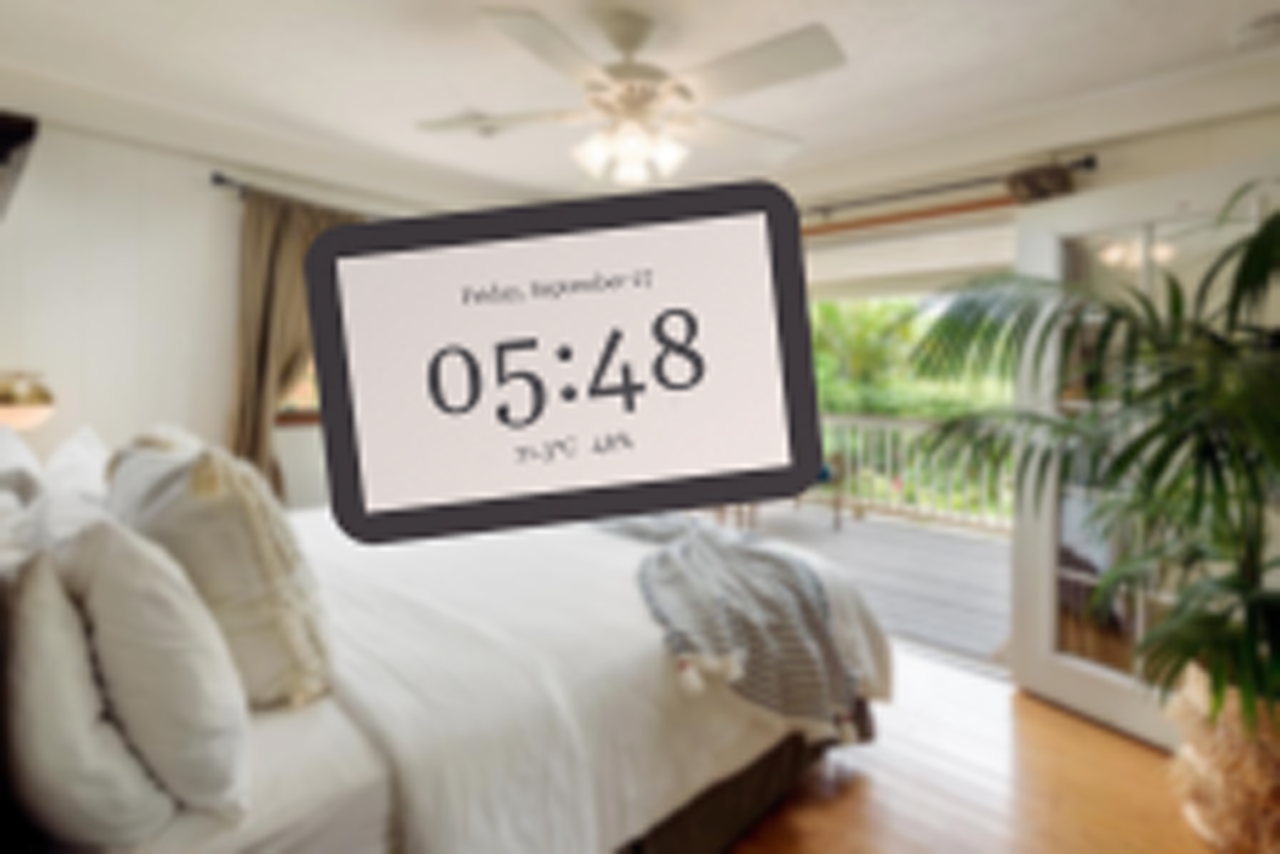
5.48
